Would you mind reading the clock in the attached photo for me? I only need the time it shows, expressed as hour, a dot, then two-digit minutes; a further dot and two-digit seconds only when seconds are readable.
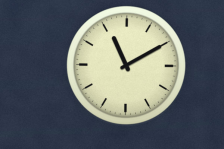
11.10
